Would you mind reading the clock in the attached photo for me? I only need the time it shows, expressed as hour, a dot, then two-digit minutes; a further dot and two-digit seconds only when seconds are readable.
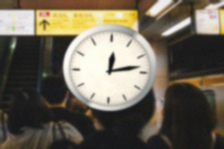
12.13
